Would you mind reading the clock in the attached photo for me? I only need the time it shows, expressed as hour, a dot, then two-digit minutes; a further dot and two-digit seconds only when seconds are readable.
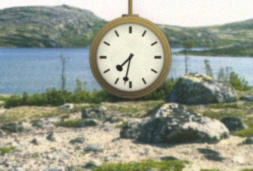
7.32
